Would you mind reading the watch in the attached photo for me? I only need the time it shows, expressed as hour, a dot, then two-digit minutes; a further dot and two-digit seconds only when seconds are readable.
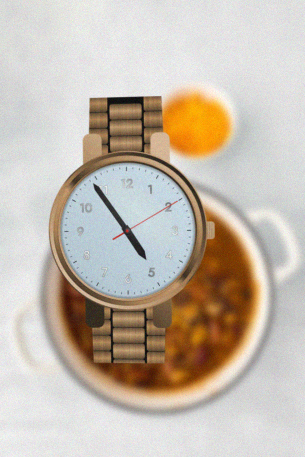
4.54.10
